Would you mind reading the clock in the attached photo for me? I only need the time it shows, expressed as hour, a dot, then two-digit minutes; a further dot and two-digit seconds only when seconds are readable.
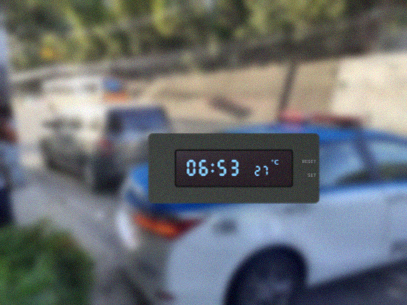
6.53
